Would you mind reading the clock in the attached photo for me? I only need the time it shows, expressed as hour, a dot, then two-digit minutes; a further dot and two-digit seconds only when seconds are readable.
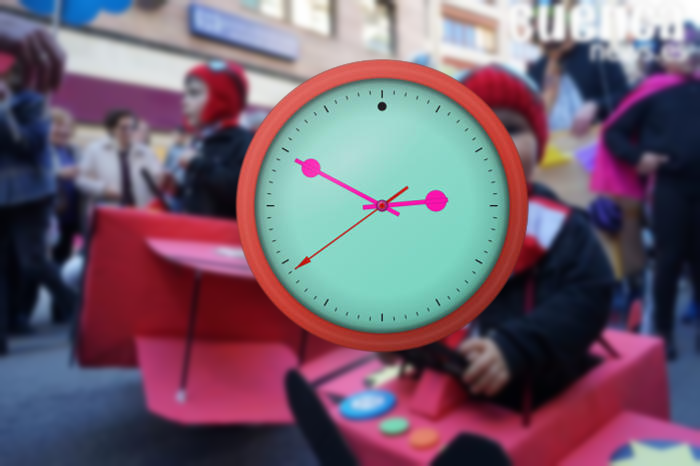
2.49.39
